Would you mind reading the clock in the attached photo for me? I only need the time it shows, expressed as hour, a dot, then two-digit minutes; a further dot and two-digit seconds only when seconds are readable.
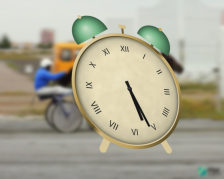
5.26
